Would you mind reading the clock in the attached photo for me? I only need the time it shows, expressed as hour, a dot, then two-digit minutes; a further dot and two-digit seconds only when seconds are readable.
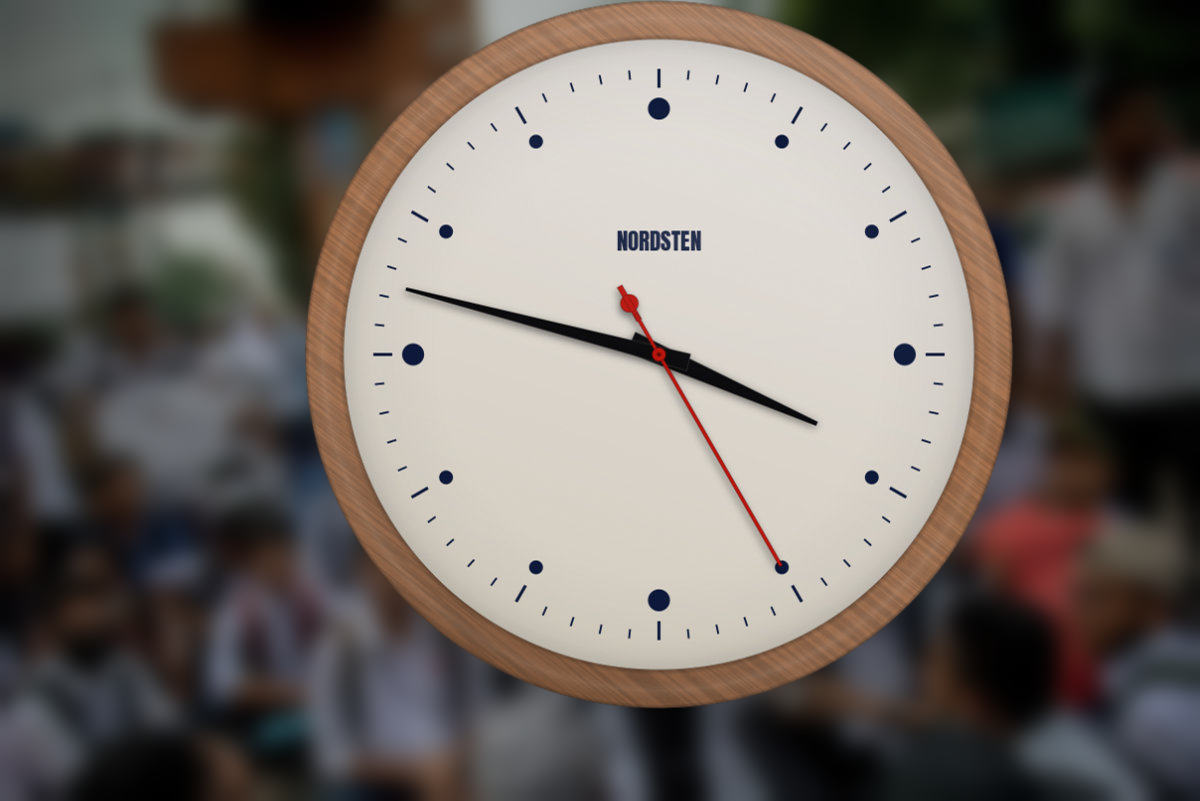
3.47.25
